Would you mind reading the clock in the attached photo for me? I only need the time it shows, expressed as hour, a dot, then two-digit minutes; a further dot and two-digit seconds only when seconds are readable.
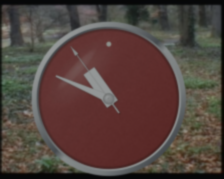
10.48.54
